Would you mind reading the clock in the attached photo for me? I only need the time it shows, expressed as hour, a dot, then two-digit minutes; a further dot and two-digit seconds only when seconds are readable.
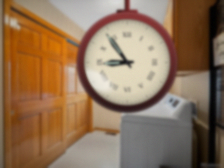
8.54
